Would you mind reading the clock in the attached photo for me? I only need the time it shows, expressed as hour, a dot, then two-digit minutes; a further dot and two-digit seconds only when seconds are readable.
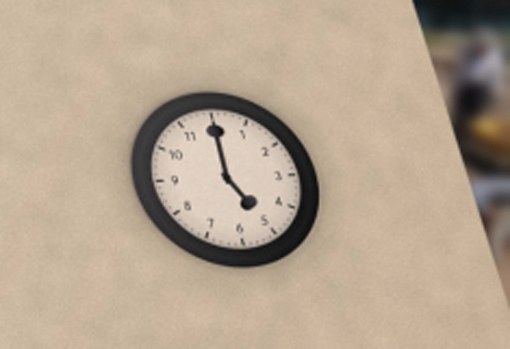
5.00
